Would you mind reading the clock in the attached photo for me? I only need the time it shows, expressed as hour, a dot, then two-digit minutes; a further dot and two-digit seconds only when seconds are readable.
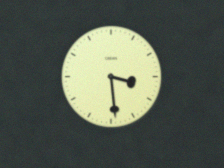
3.29
